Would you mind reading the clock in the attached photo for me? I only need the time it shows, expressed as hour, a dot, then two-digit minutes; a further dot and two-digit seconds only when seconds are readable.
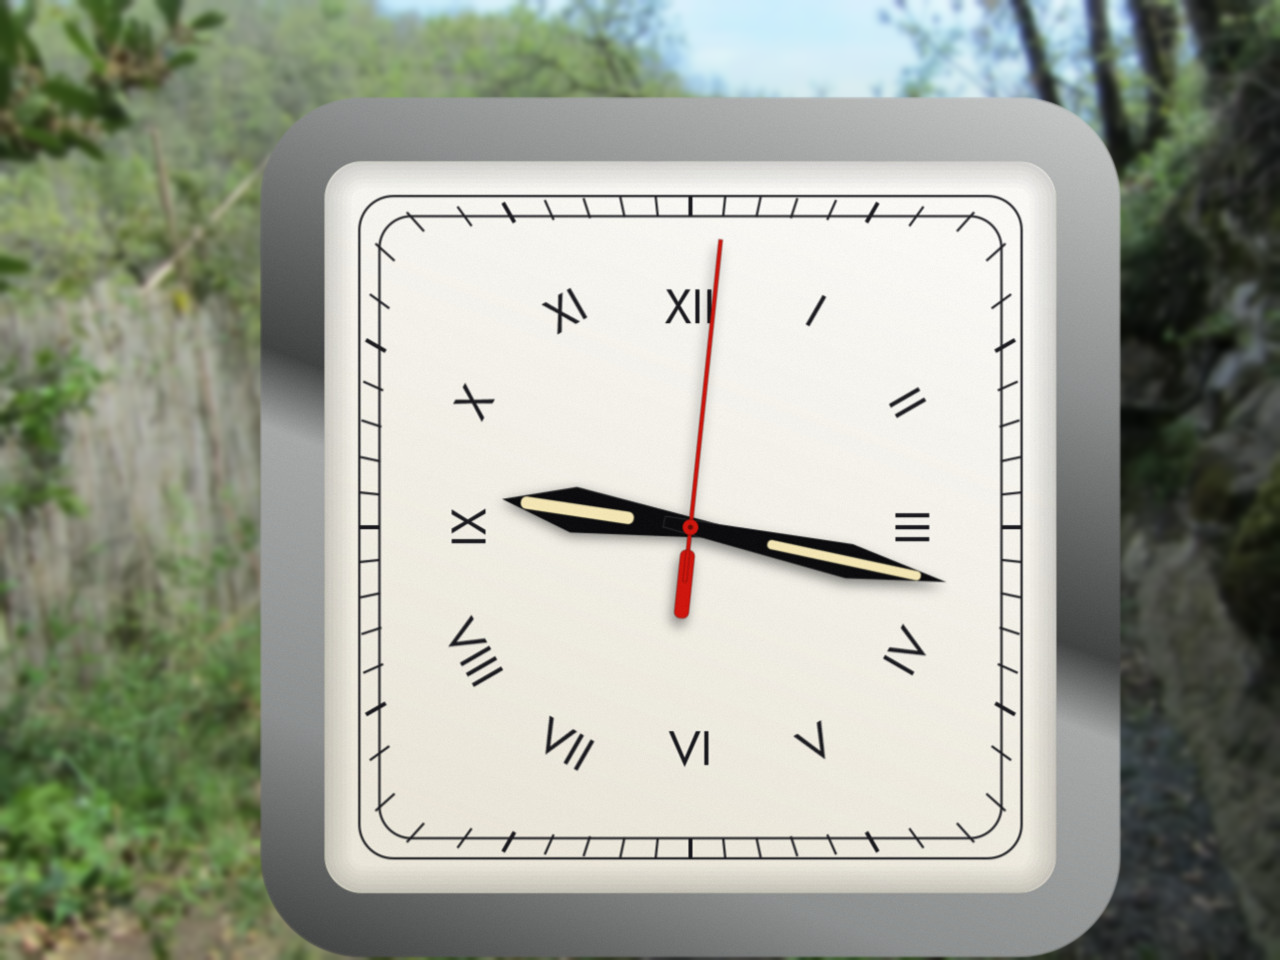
9.17.01
